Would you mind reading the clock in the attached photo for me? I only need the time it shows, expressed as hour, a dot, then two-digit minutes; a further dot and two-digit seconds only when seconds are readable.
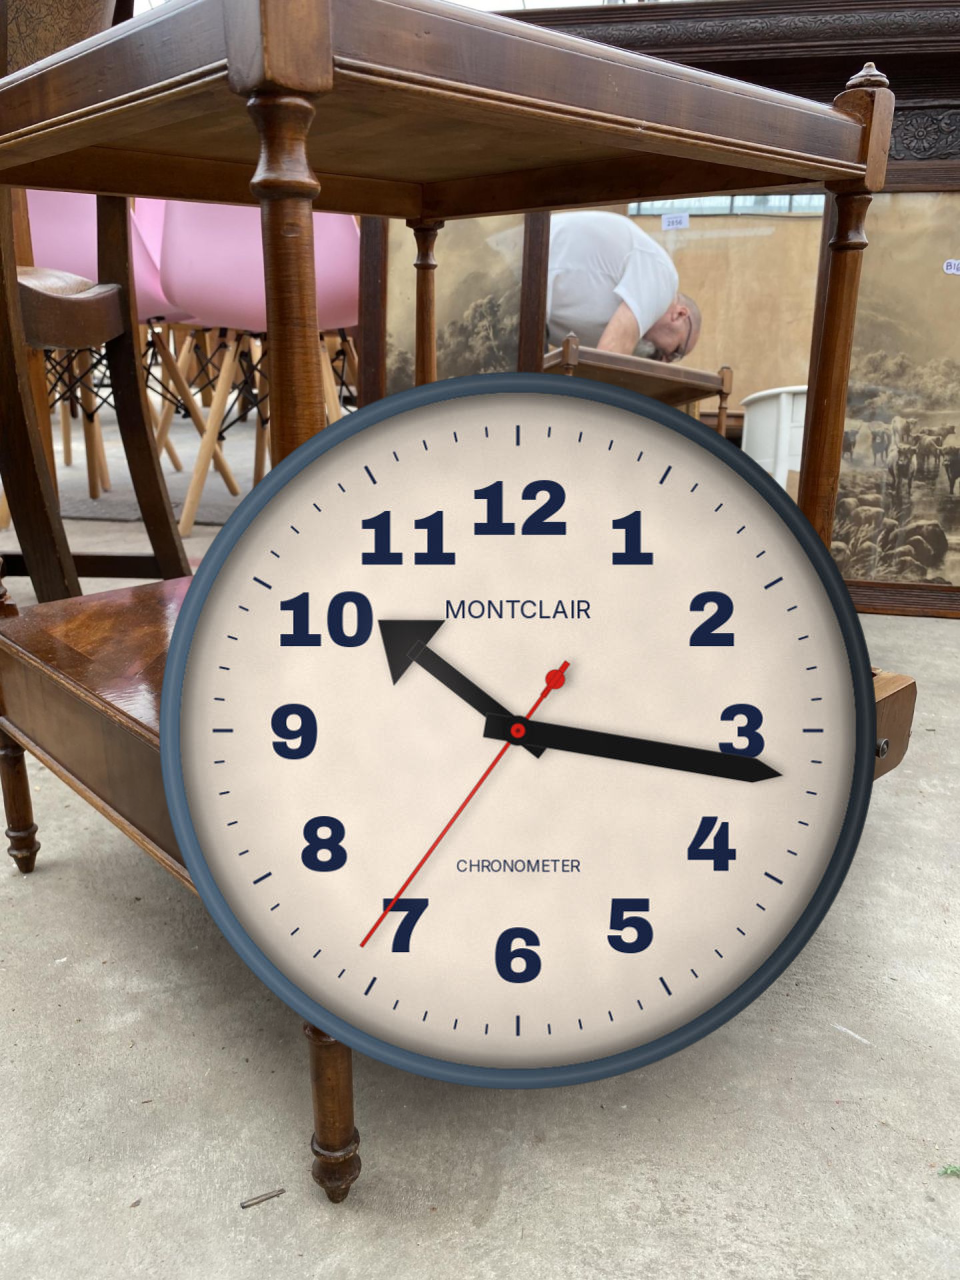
10.16.36
